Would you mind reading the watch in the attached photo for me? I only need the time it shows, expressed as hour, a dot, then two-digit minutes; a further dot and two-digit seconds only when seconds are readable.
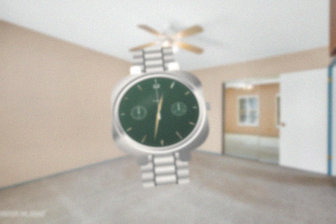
12.32
